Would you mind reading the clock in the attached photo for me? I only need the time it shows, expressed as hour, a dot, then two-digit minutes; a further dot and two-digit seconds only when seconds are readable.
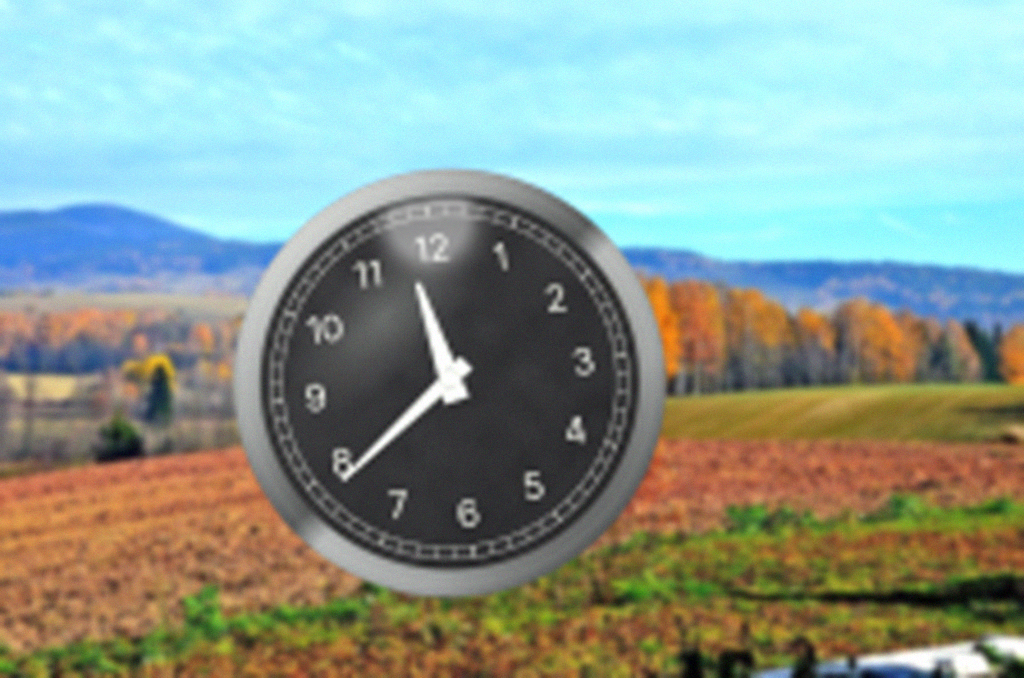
11.39
